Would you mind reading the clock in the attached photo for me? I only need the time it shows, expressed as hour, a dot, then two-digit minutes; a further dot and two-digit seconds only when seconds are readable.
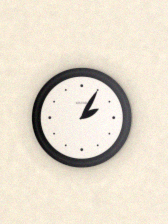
2.05
